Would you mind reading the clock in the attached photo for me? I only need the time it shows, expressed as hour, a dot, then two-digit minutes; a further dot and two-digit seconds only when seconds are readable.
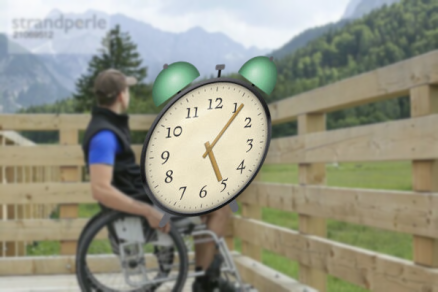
5.06
